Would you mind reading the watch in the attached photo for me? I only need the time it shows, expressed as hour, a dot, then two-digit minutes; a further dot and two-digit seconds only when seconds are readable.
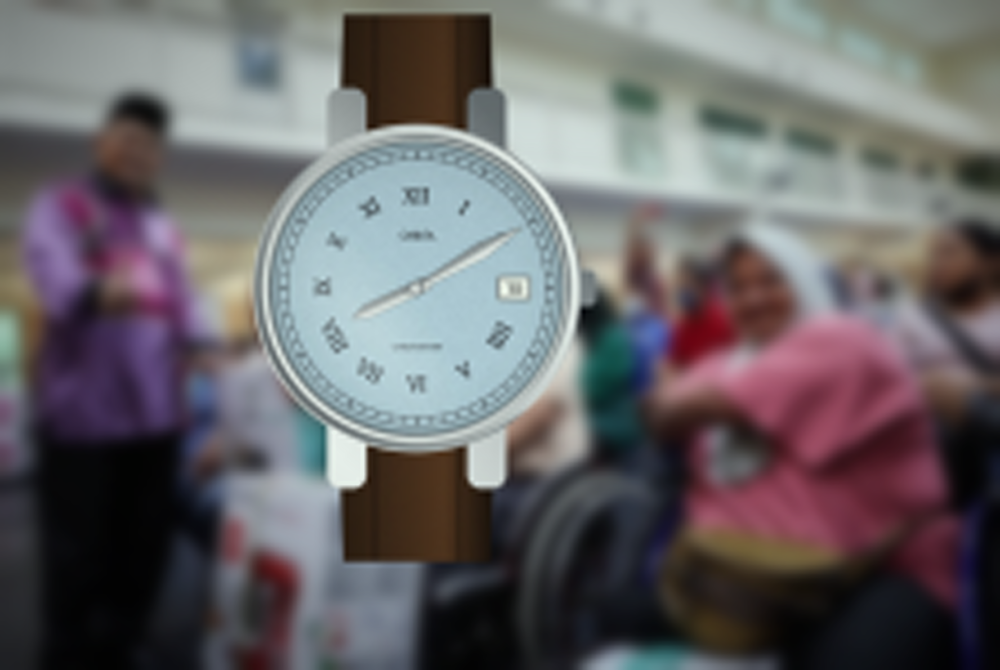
8.10
